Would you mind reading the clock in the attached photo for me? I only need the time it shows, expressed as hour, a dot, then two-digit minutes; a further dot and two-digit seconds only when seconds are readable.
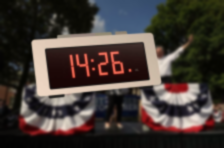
14.26
